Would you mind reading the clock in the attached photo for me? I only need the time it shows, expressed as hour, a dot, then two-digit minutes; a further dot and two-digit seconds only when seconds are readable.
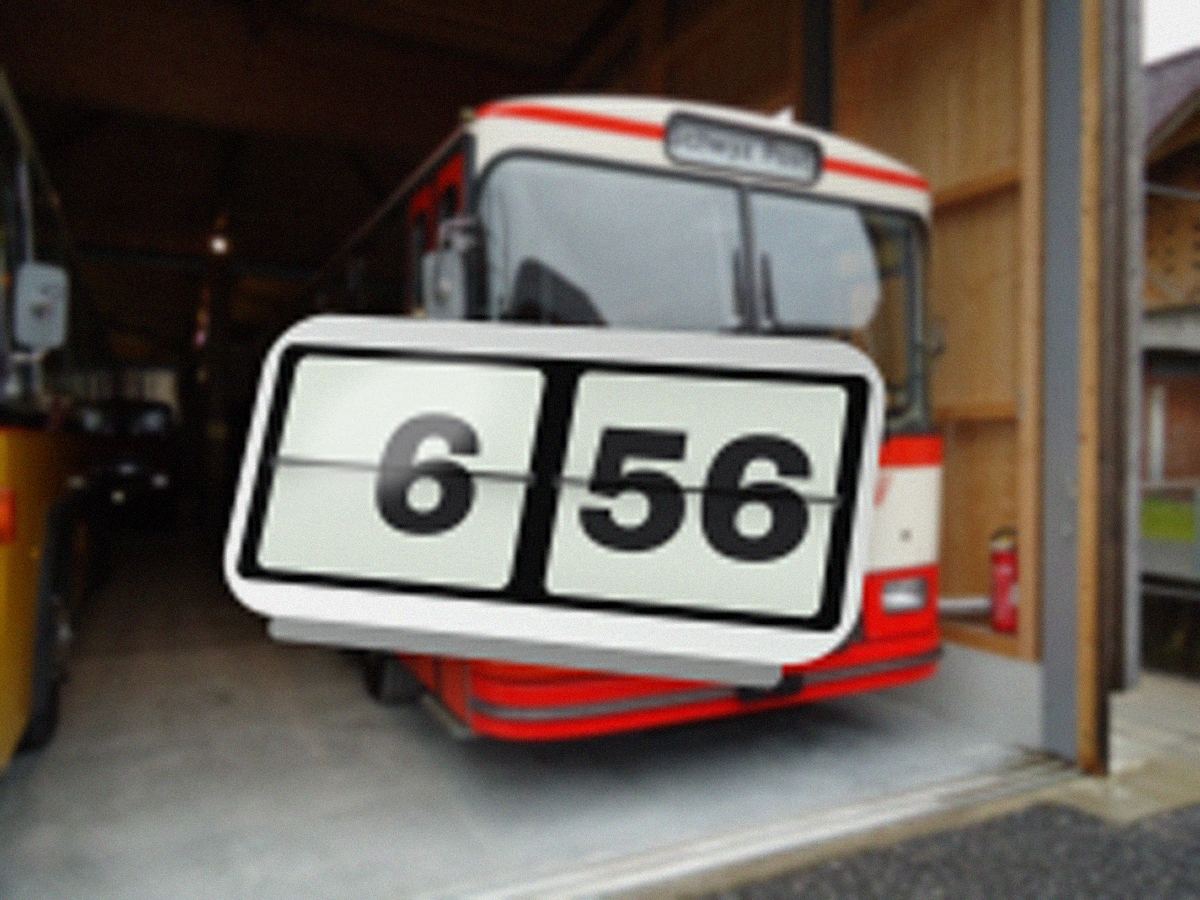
6.56
